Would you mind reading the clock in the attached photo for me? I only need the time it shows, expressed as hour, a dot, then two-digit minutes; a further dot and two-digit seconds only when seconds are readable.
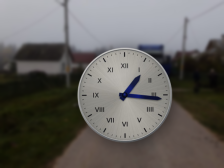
1.16
